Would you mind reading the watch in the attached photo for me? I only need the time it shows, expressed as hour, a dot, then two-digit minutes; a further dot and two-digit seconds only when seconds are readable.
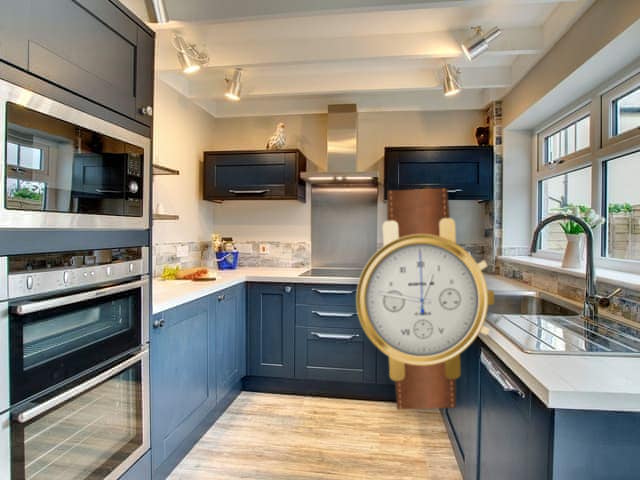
12.47
